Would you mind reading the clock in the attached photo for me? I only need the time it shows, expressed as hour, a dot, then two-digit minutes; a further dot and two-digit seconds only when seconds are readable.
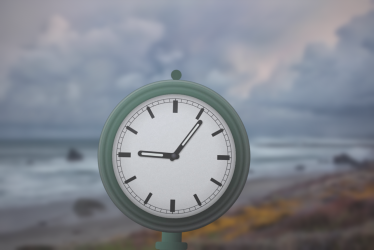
9.06
